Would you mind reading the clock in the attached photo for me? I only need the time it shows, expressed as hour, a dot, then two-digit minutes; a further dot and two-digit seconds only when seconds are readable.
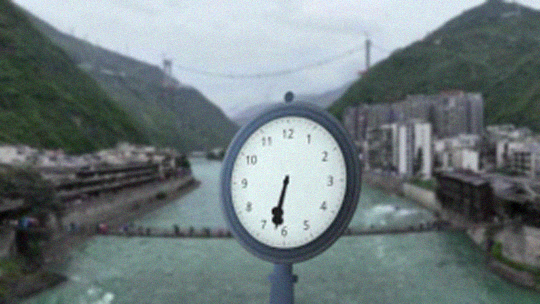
6.32
